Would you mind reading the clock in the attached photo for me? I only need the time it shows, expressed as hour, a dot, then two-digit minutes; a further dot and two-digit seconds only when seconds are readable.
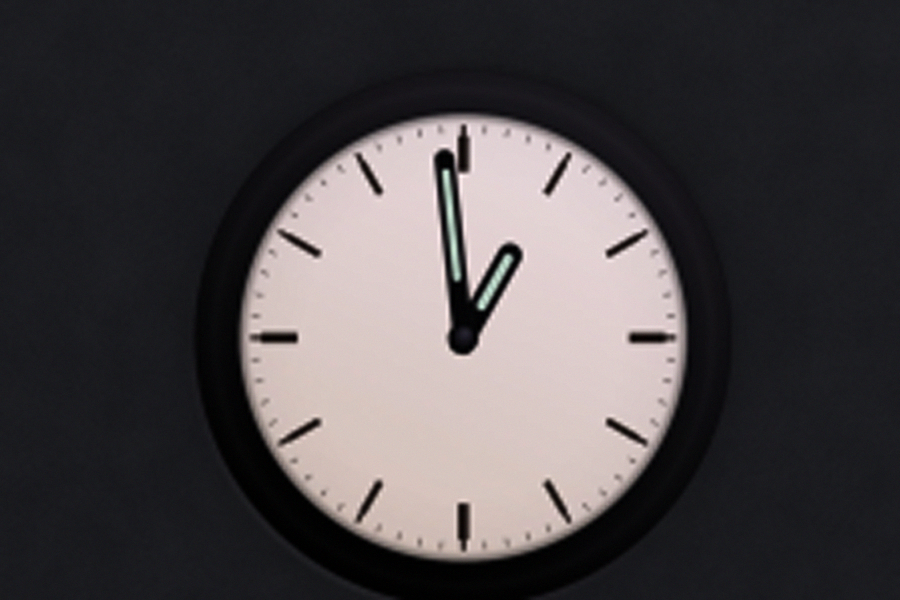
12.59
